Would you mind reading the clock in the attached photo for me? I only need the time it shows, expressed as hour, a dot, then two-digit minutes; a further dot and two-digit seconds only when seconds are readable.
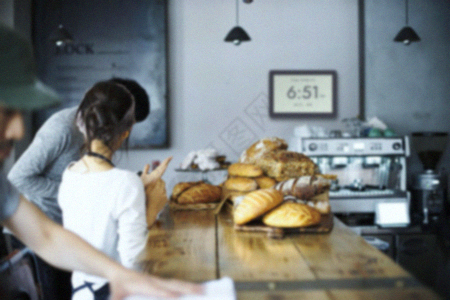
6.51
